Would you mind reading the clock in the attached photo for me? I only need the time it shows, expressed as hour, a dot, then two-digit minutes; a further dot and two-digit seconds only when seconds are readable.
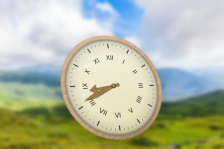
8.41
